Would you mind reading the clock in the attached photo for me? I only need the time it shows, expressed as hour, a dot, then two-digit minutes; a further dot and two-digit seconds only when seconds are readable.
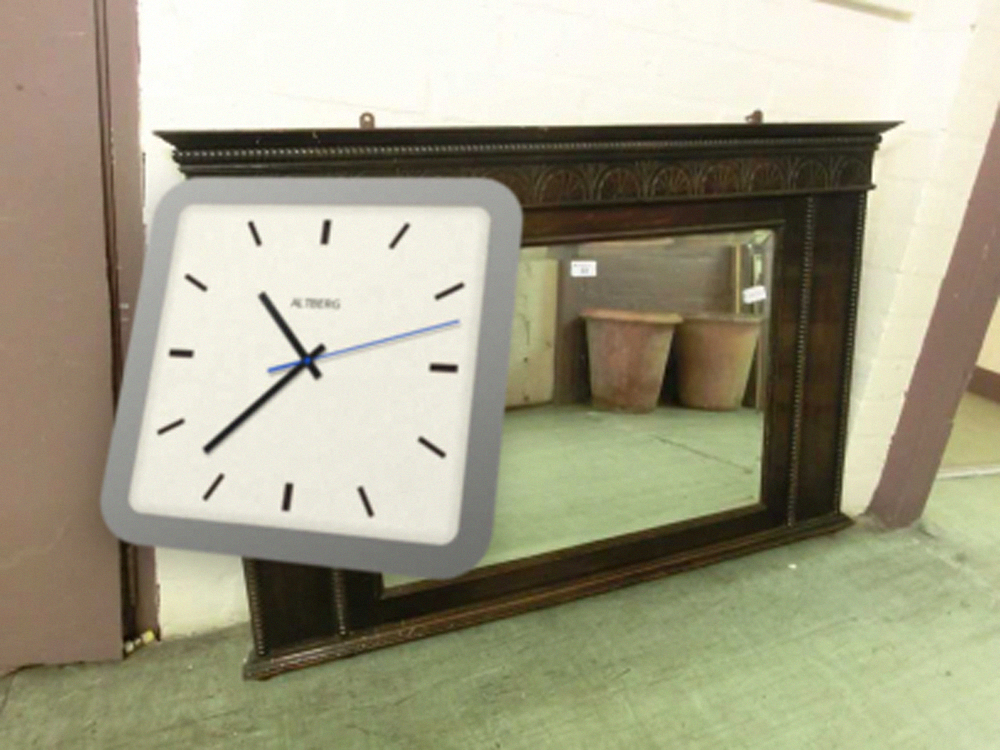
10.37.12
